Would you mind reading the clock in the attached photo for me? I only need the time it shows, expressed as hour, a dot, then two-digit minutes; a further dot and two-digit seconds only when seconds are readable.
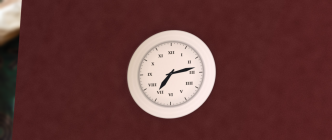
7.13
